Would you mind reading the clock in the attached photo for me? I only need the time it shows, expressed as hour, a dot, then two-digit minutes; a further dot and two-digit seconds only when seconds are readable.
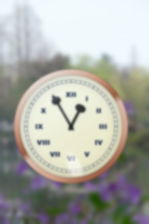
12.55
